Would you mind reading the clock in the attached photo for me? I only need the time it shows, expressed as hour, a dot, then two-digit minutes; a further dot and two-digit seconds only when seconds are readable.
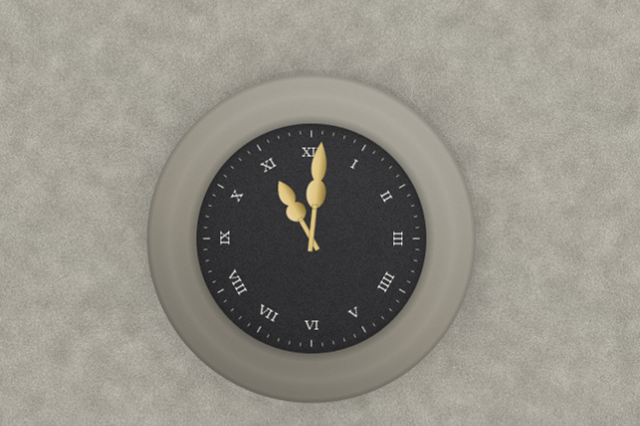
11.01
